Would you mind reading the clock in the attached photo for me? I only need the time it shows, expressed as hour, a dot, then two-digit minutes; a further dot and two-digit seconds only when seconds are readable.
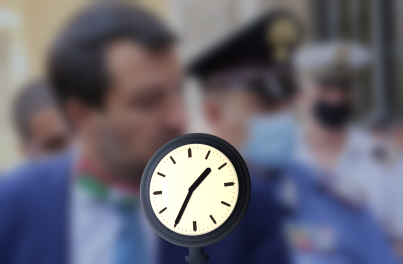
1.35
